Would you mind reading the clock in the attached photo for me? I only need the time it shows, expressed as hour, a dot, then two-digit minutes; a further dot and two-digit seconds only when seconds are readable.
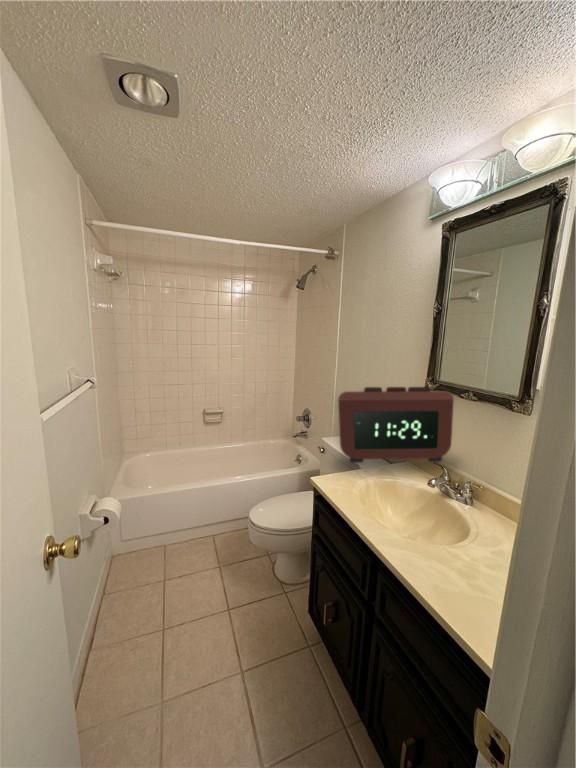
11.29
